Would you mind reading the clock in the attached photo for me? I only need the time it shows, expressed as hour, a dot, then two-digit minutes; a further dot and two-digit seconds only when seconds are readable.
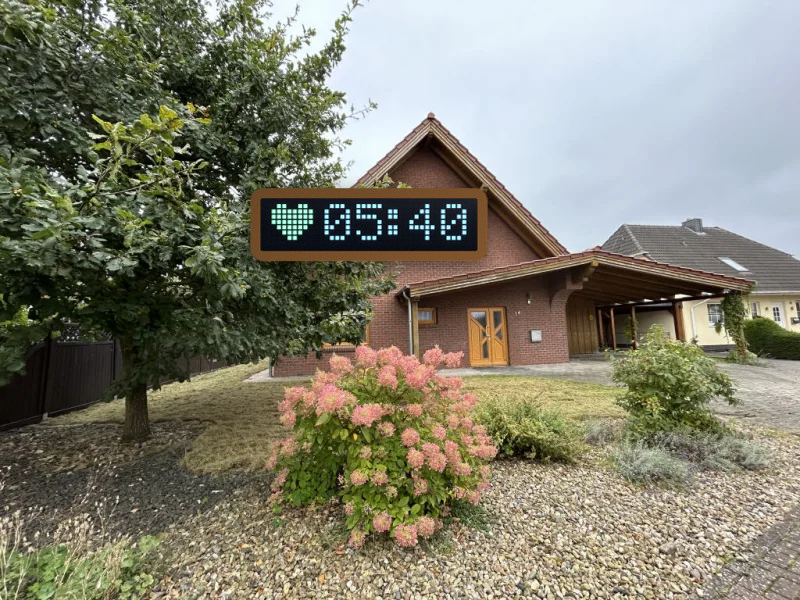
5.40
